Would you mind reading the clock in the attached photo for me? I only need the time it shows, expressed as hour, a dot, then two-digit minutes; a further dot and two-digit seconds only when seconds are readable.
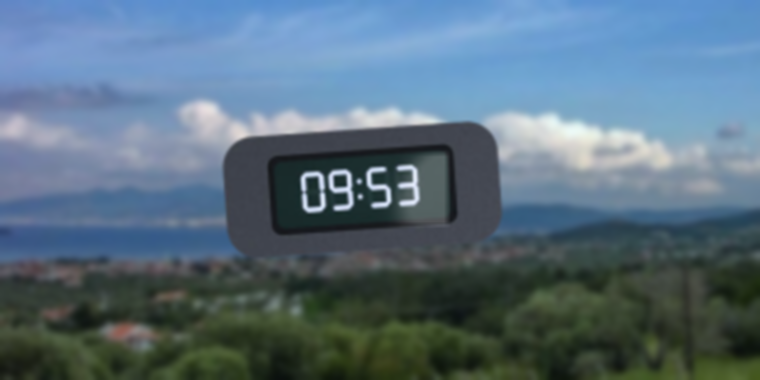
9.53
